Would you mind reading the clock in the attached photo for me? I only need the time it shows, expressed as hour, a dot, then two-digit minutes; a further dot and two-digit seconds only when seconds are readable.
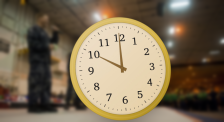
10.00
